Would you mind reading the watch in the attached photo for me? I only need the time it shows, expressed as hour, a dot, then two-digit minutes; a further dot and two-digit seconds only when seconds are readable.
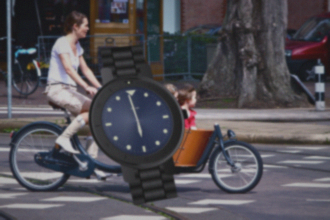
5.59
